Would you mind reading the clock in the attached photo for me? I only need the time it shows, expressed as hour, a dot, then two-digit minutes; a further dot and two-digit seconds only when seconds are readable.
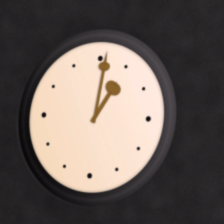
1.01
